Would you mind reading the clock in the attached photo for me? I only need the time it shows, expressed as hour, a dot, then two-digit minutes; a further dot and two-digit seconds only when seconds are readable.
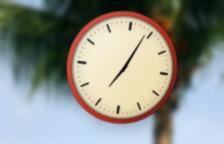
7.04
